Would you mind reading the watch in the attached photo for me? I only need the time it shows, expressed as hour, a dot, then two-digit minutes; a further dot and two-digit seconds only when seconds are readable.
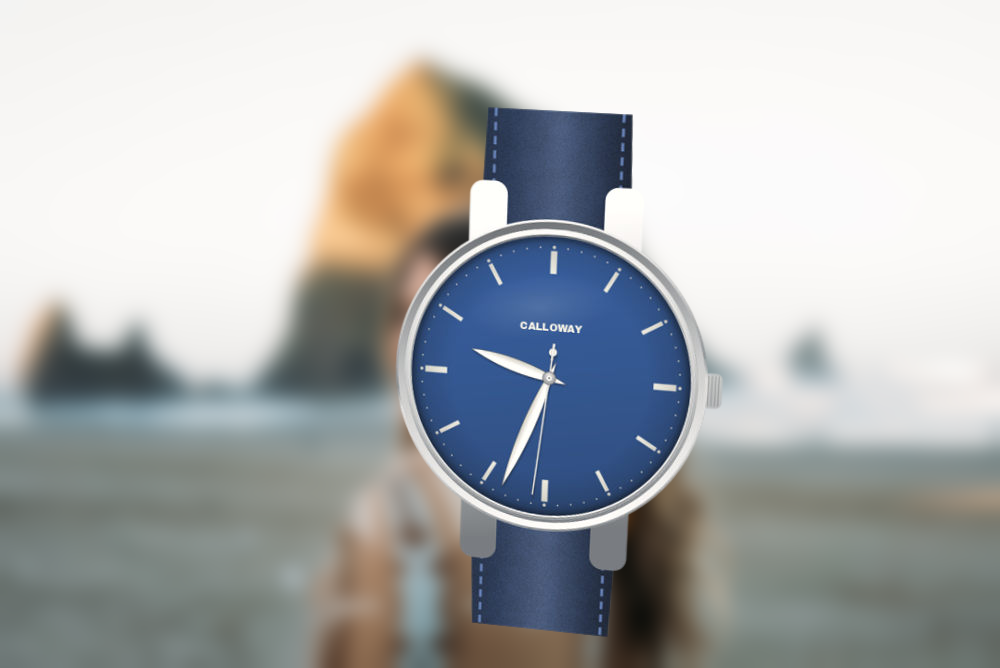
9.33.31
